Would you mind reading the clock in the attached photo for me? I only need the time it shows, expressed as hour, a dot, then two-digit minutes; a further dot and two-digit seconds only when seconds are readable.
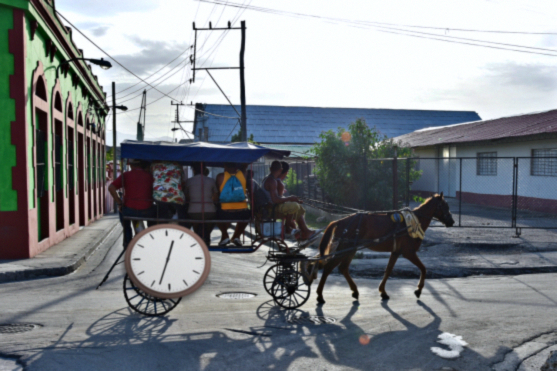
12.33
